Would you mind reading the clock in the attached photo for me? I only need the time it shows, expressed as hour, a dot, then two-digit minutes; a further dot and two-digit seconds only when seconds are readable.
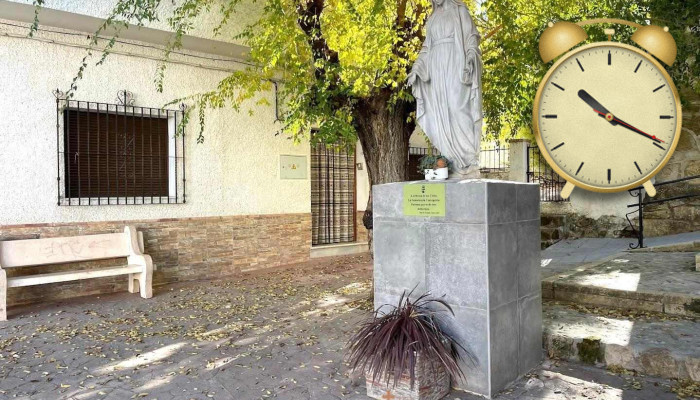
10.19.19
